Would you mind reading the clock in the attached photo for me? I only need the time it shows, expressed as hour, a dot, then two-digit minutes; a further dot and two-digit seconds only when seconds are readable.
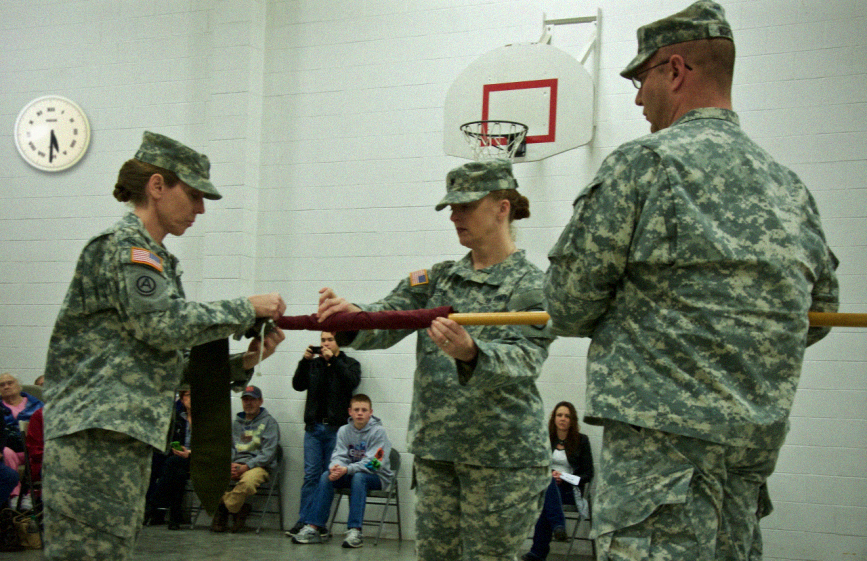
5.31
